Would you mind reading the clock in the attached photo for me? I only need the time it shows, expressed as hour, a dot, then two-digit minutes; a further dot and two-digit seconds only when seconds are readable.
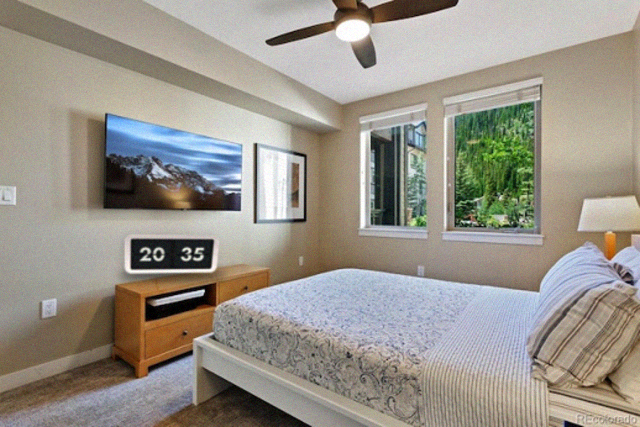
20.35
